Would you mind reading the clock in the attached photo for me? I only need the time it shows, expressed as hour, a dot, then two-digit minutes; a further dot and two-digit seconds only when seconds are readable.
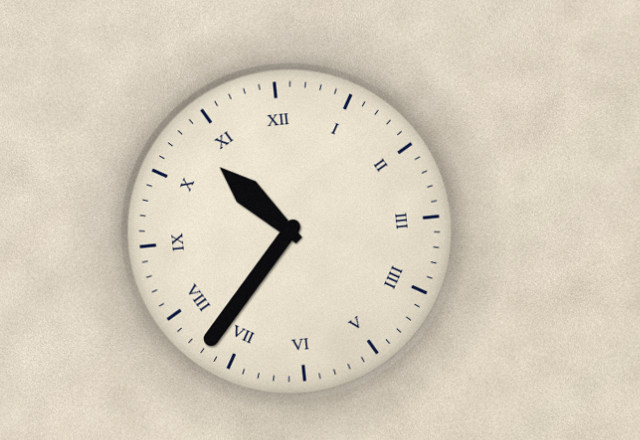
10.37
